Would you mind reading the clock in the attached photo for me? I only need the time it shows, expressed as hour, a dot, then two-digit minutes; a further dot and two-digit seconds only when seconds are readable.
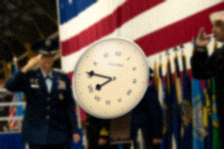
7.46
